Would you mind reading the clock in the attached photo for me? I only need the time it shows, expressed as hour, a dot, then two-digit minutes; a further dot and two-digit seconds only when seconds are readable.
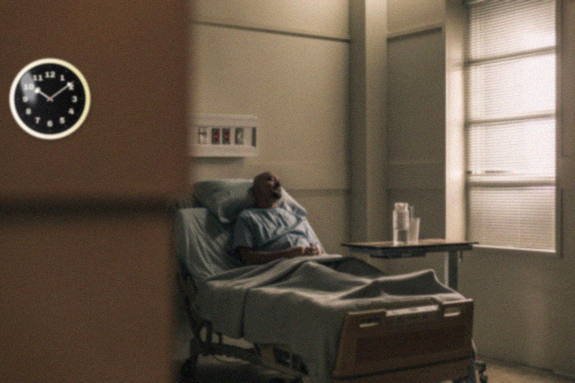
10.09
